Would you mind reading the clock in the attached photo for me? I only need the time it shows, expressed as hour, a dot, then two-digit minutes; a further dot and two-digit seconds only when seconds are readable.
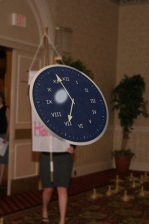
6.57
